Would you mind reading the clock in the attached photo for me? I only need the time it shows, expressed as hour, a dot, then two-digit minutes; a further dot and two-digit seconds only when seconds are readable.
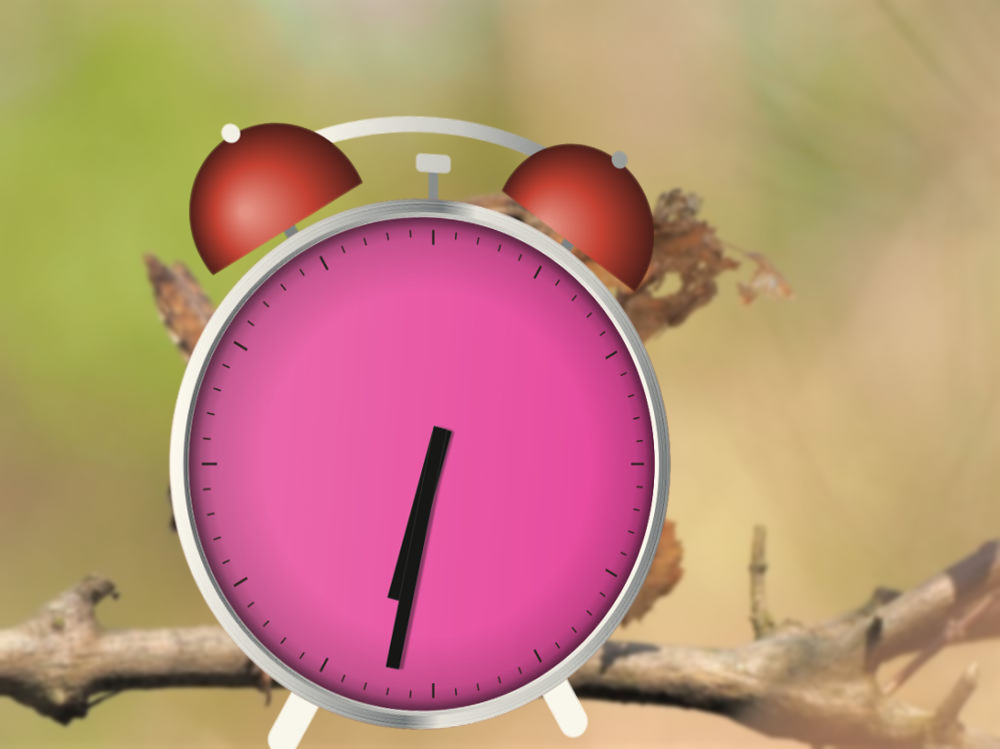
6.32
